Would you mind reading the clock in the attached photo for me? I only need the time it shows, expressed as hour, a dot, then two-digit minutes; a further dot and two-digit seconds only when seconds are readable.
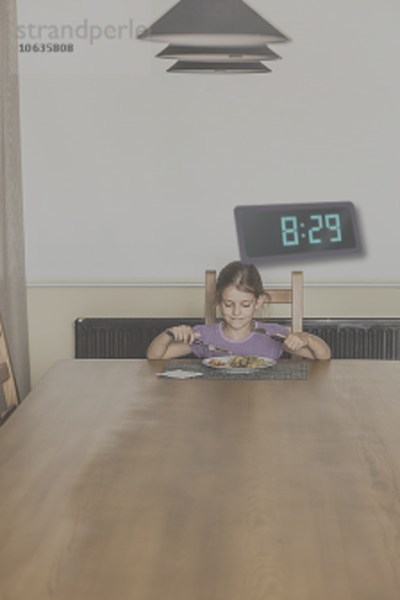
8.29
